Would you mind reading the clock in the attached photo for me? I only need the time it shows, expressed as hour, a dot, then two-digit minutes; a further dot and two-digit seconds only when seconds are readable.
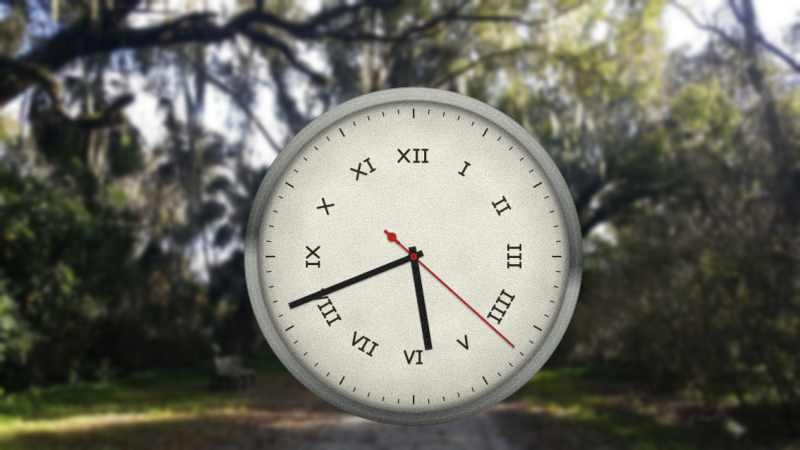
5.41.22
